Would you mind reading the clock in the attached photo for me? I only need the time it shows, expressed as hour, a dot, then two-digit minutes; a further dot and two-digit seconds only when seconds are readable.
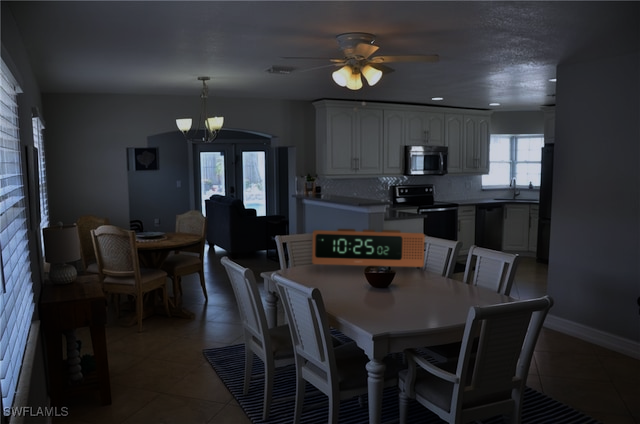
10.25
